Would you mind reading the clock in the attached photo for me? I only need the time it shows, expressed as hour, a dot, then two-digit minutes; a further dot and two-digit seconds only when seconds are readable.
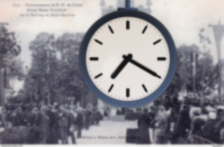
7.20
